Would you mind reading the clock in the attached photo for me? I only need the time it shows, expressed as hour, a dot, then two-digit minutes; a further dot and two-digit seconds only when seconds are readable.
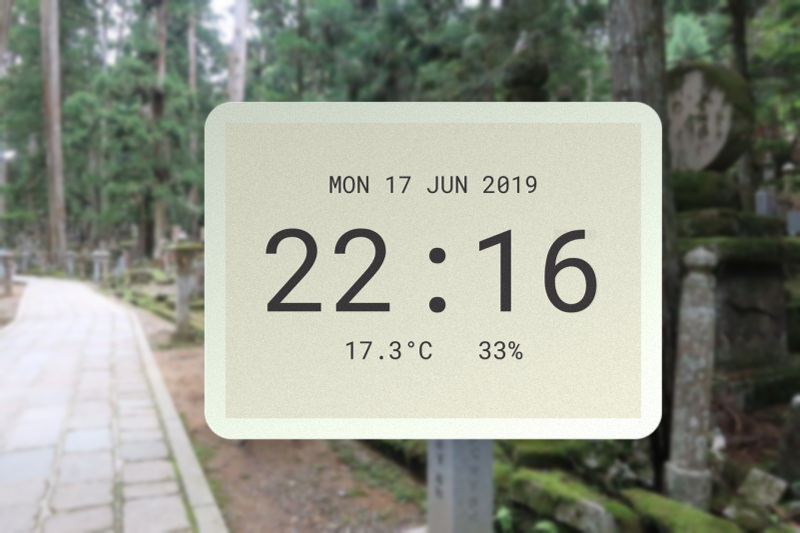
22.16
